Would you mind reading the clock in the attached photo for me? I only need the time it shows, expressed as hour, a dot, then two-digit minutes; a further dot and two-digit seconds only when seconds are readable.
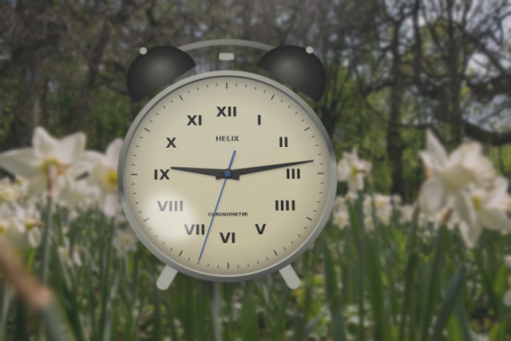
9.13.33
